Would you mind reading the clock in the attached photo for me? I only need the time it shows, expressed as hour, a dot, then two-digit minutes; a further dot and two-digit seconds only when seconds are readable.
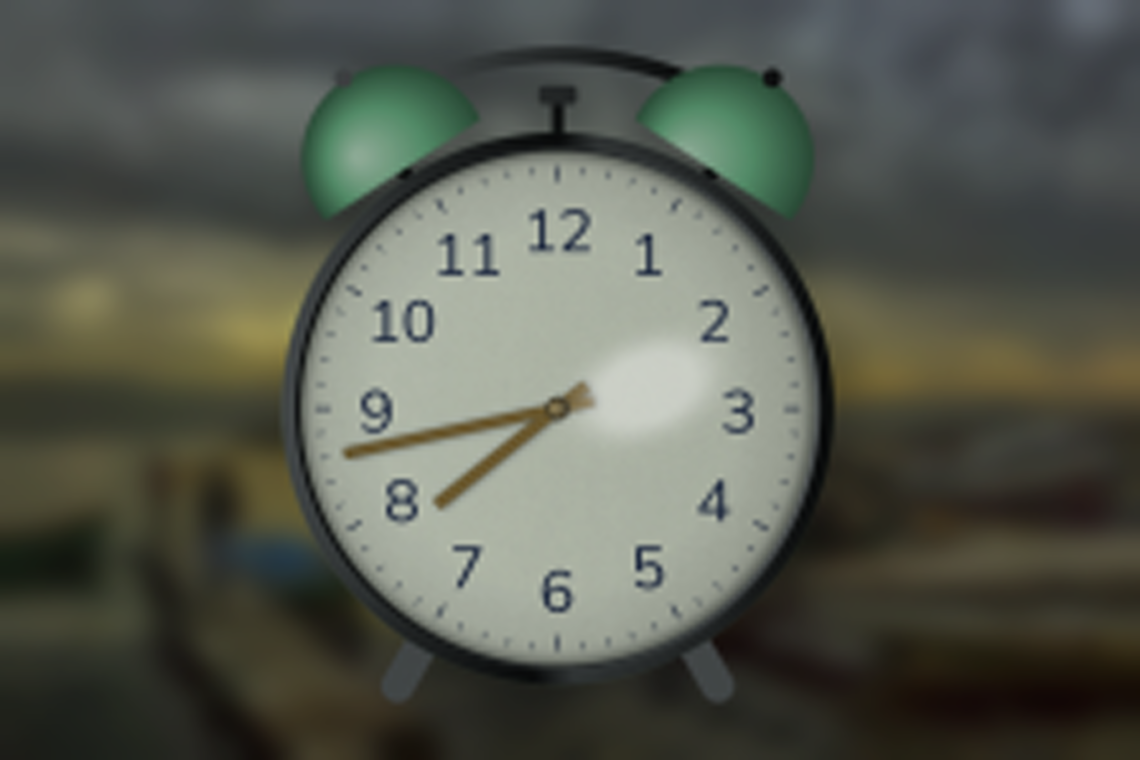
7.43
